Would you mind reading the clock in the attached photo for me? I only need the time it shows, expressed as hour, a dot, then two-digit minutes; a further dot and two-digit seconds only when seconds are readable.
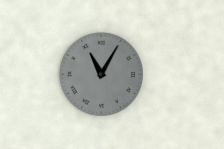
11.05
